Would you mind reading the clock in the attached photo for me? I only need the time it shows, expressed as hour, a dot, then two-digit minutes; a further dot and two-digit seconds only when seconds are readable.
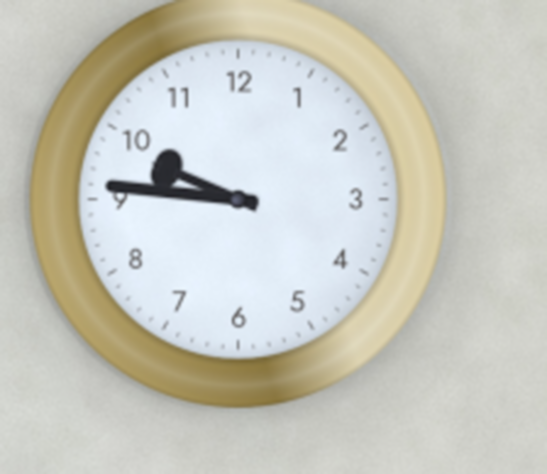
9.46
